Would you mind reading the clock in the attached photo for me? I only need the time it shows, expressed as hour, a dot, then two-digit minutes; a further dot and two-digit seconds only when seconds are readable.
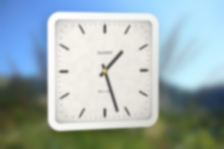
1.27
